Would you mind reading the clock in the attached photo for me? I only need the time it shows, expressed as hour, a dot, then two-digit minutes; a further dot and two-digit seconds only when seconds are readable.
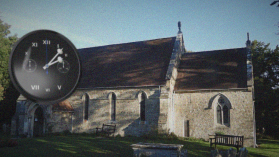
2.07
